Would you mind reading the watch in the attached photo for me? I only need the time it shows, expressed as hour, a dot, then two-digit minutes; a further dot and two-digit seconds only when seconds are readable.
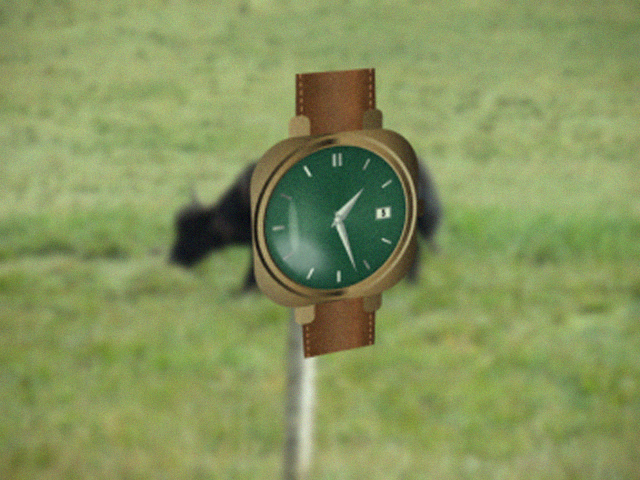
1.27
